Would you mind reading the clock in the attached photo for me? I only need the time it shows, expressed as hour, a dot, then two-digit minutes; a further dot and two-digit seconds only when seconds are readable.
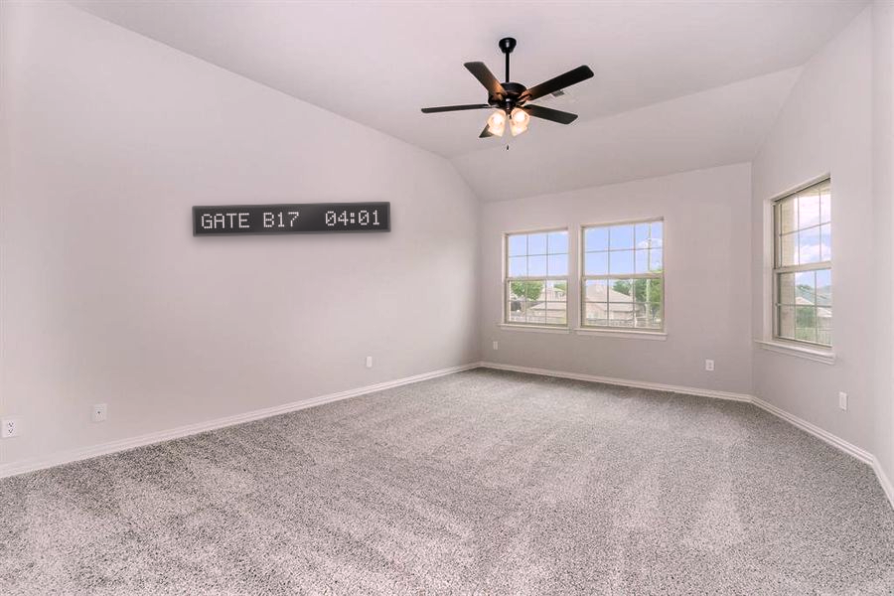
4.01
